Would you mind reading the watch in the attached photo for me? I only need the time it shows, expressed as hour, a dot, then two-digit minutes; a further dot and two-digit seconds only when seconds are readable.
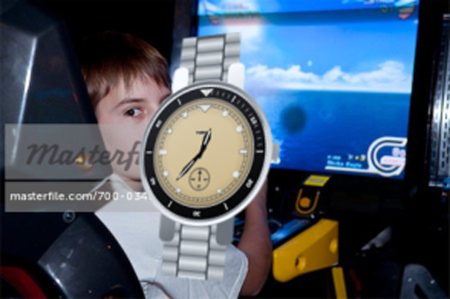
12.37
